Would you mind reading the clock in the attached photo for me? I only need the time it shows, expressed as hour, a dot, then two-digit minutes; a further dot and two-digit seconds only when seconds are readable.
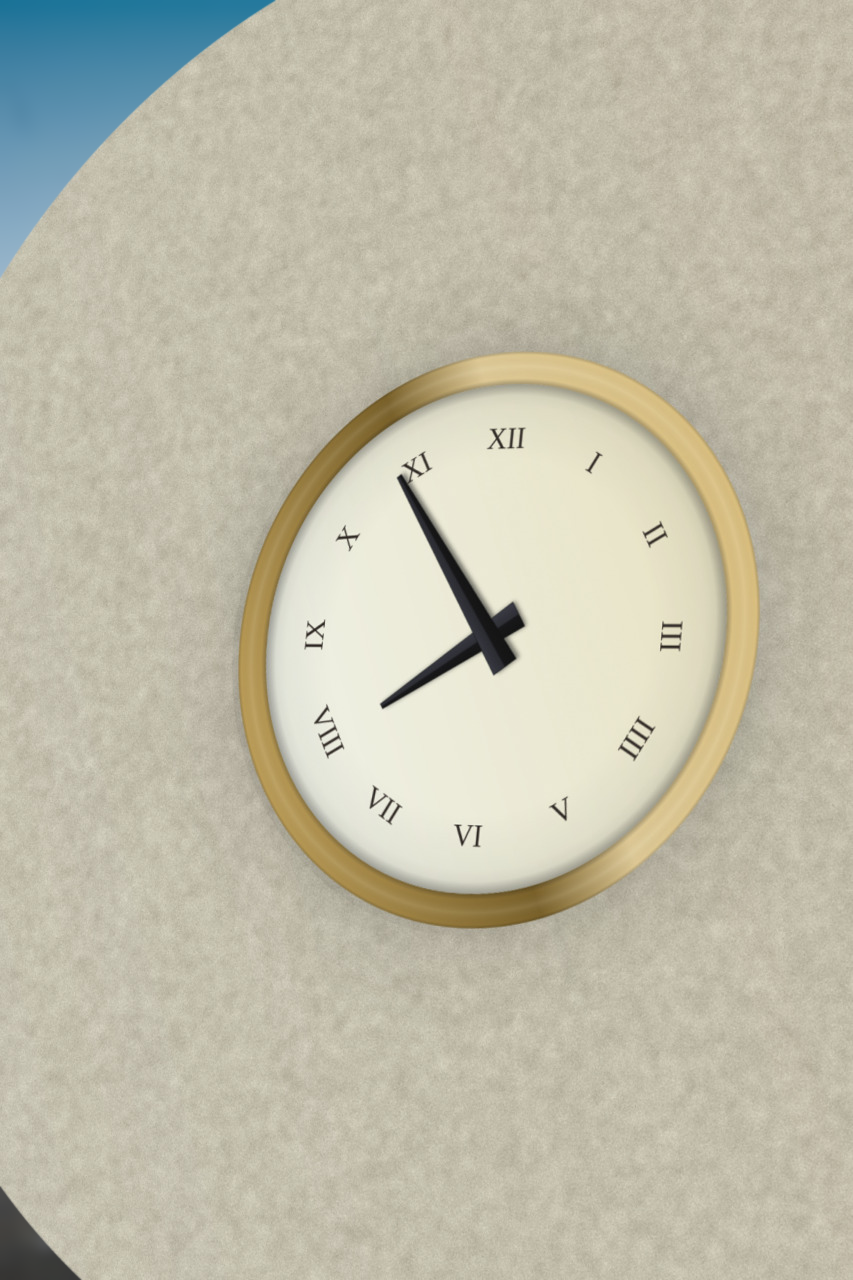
7.54
